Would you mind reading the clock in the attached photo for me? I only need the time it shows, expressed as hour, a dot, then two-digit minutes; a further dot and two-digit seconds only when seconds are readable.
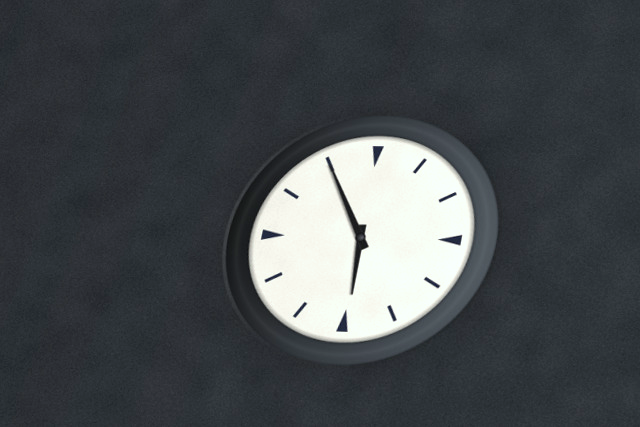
5.55
